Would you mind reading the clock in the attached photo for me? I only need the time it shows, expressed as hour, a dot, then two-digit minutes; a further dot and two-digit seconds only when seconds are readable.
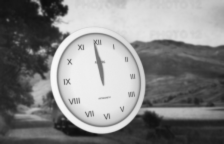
11.59
